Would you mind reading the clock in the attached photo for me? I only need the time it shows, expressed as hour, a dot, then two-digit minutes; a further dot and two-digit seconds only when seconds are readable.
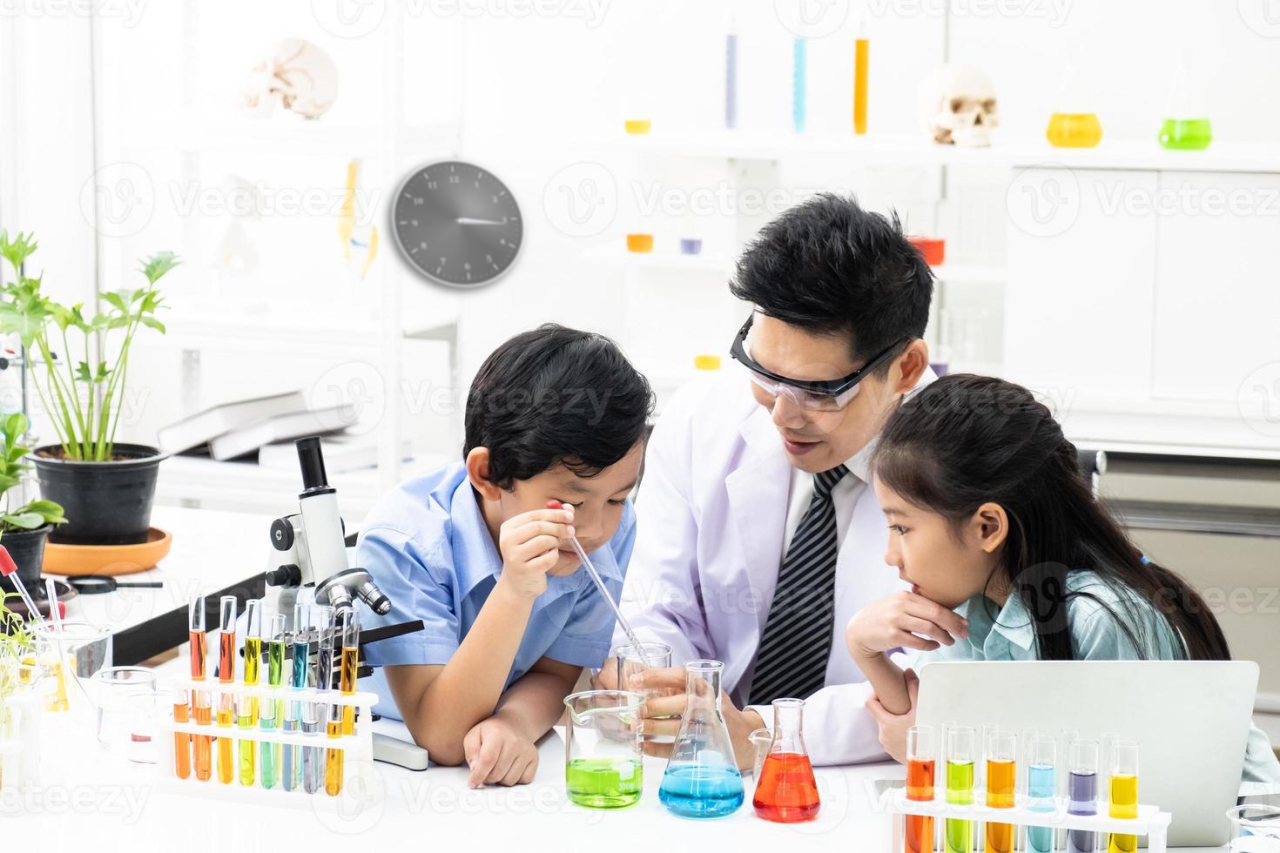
3.16
